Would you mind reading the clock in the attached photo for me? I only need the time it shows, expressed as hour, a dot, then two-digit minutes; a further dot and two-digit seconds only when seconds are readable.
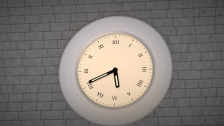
5.41
